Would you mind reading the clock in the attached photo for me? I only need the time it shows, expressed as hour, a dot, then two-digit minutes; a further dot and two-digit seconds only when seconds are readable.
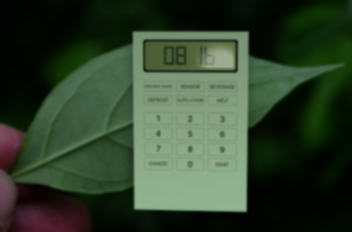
8.16
